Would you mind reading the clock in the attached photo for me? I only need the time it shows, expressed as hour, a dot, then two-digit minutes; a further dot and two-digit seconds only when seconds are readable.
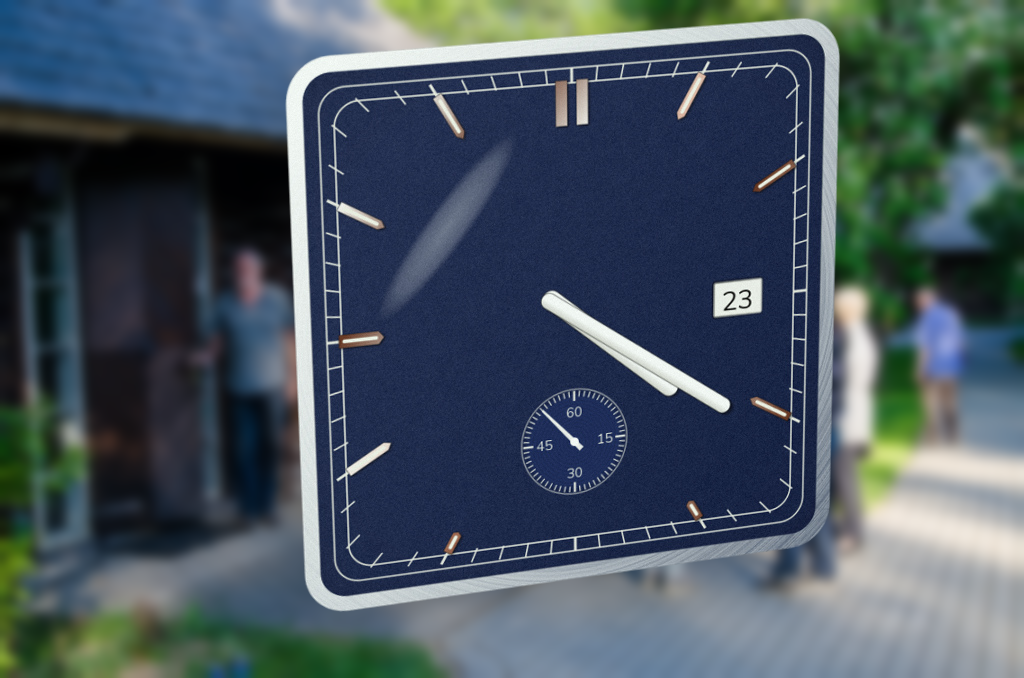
4.20.53
